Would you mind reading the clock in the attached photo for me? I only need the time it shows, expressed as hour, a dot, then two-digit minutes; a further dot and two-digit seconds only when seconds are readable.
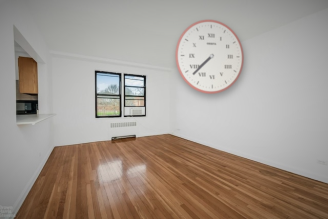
7.38
